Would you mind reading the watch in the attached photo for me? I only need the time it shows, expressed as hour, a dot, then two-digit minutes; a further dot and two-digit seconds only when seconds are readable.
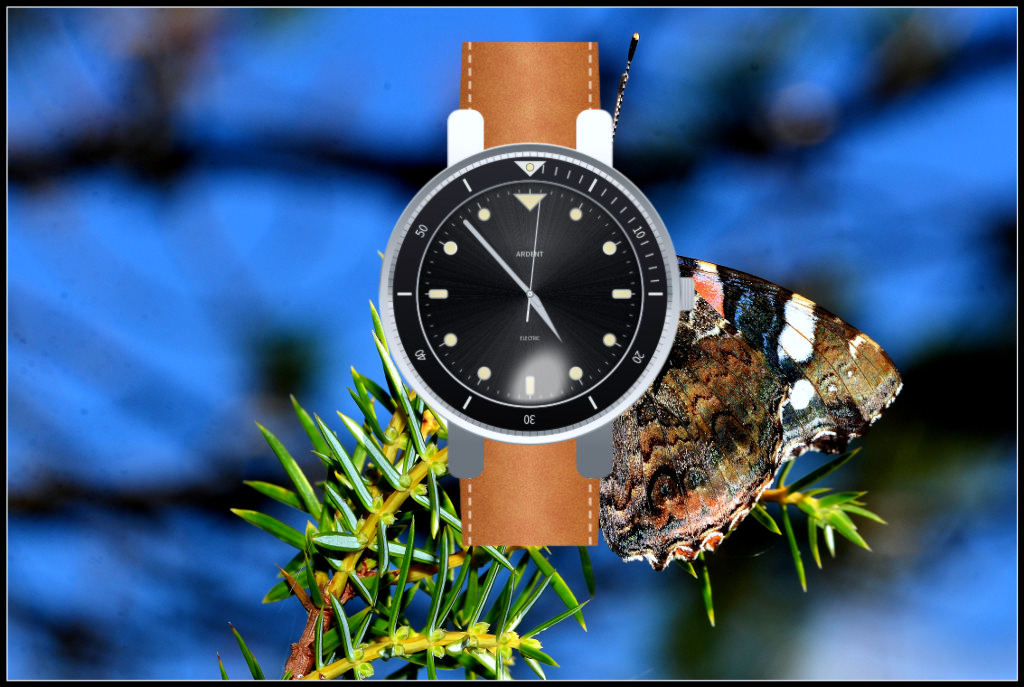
4.53.01
